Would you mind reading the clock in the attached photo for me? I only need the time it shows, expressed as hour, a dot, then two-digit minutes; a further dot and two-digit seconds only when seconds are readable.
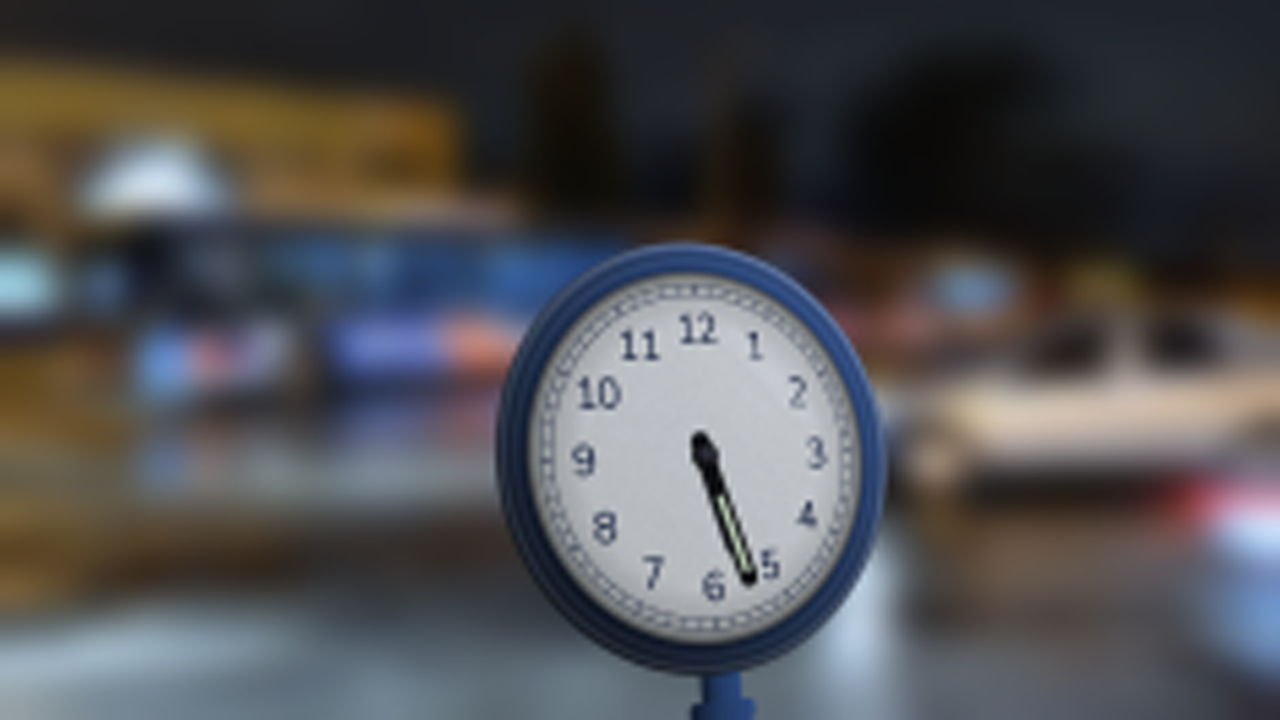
5.27
